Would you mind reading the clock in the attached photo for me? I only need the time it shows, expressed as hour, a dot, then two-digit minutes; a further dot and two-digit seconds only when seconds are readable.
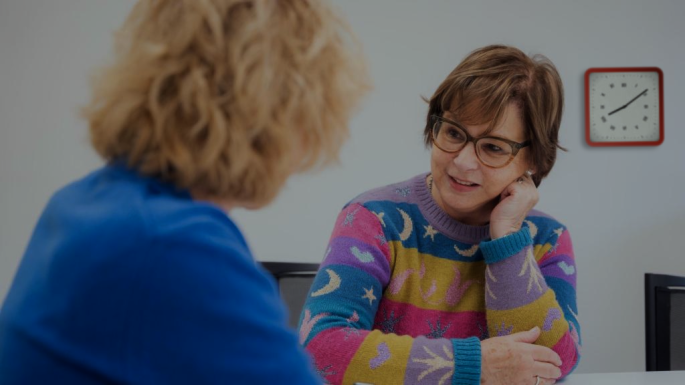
8.09
